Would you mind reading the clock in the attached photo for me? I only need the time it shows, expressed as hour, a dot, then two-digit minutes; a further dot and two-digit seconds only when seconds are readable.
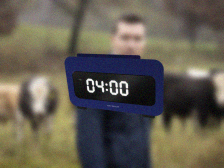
4.00
